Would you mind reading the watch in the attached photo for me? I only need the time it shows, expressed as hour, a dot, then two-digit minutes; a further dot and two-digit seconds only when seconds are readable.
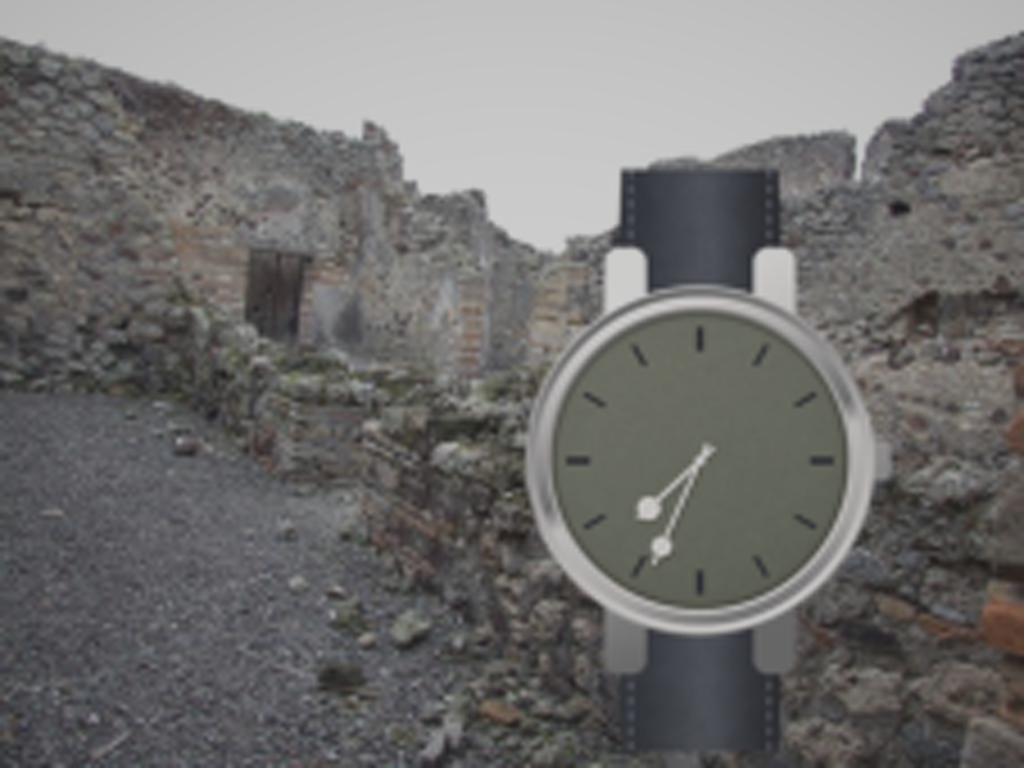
7.34
